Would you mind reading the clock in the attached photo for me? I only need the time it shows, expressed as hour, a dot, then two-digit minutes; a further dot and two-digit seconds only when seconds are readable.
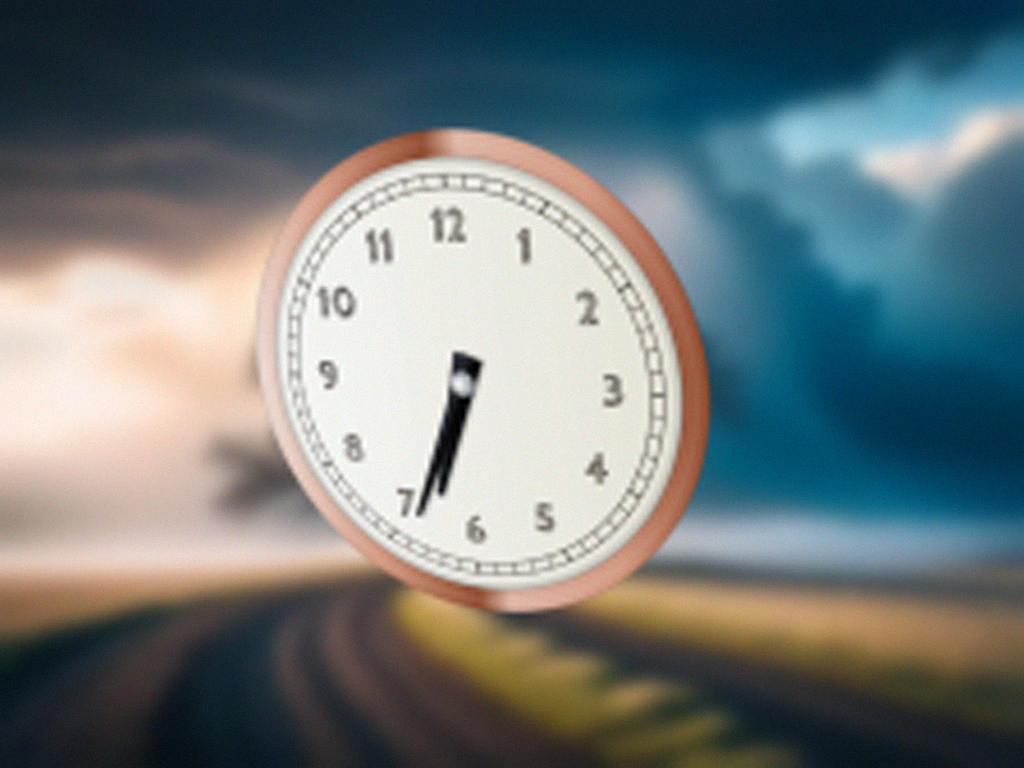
6.34
